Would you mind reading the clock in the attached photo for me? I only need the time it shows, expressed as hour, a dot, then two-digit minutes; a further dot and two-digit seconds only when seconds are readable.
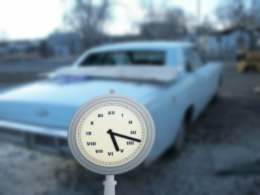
5.18
